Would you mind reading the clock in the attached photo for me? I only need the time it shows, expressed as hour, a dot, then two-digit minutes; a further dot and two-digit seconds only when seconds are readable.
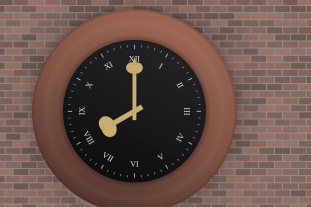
8.00
